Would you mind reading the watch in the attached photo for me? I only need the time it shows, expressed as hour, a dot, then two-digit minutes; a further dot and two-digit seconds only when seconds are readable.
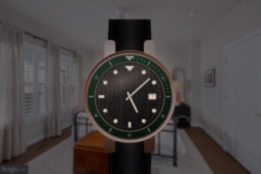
5.08
